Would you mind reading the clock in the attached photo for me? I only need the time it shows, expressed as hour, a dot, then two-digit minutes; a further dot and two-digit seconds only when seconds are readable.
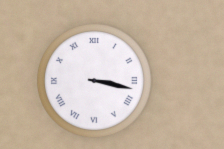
3.17
